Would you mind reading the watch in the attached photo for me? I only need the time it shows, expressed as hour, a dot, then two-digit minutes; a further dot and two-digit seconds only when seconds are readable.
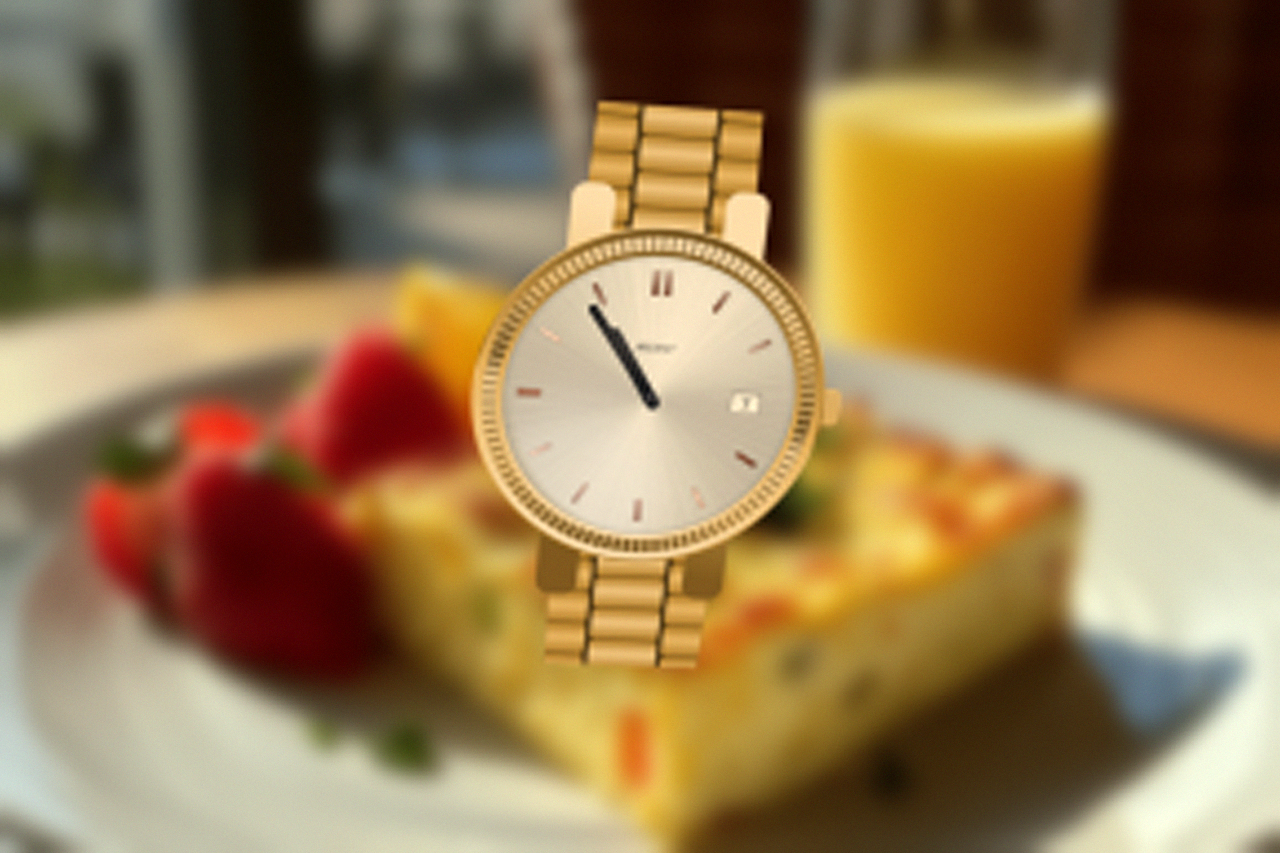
10.54
